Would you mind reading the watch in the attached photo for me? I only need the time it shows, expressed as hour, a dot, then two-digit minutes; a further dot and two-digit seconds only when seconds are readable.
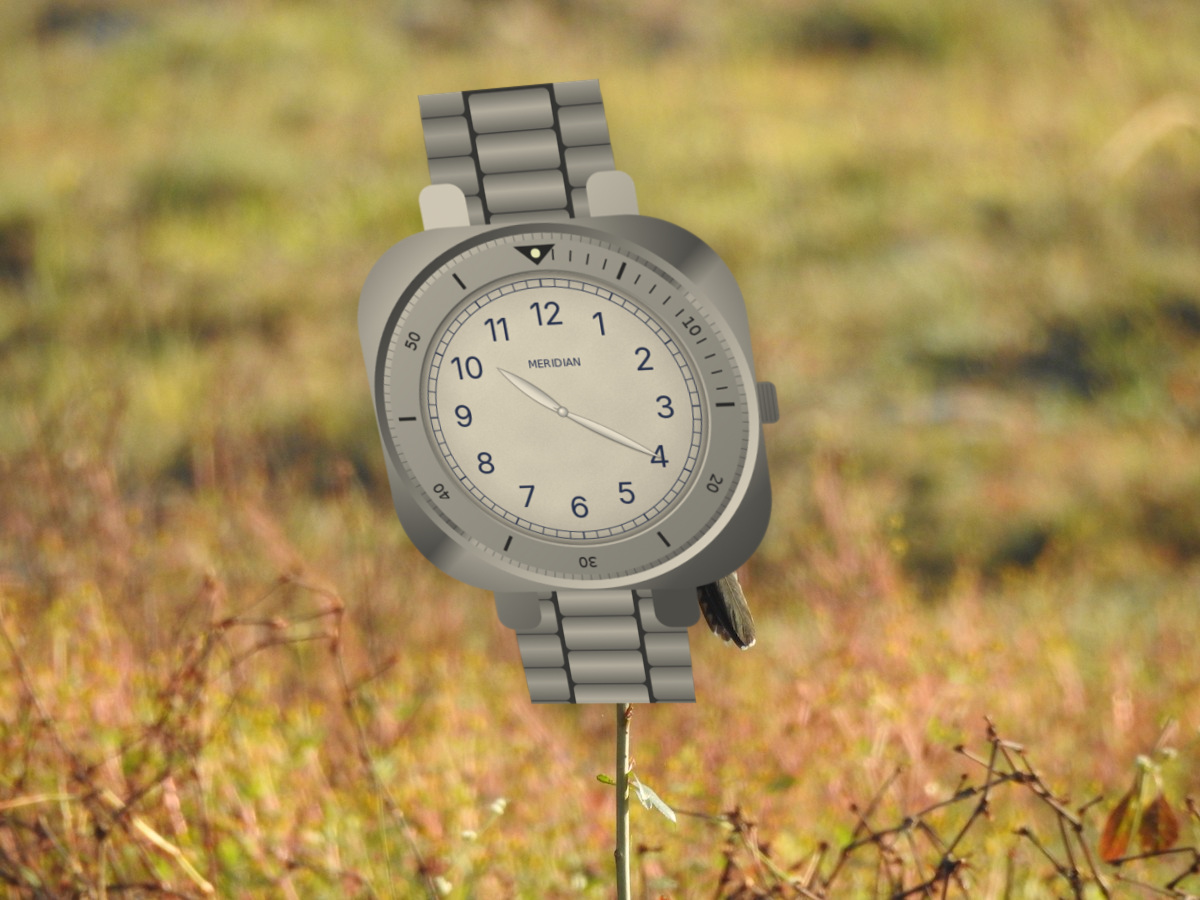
10.20
